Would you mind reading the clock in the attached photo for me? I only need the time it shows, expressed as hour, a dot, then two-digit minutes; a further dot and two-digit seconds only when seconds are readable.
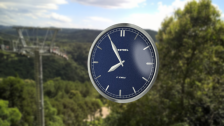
7.55
